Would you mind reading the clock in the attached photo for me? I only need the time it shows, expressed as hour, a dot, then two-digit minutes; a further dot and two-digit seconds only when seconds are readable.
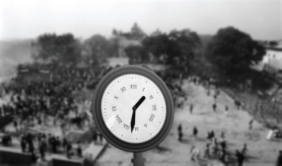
1.32
